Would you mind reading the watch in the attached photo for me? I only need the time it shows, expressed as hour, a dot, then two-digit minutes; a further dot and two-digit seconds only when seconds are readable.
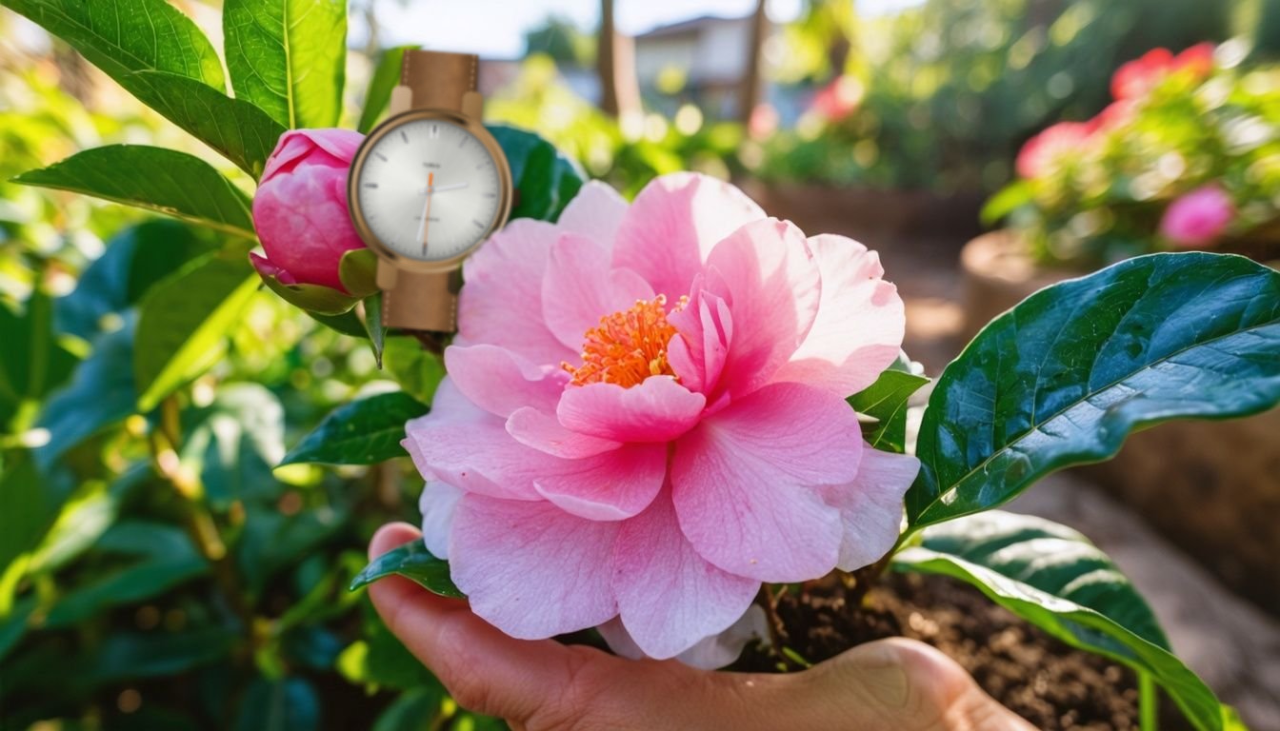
2.31.30
